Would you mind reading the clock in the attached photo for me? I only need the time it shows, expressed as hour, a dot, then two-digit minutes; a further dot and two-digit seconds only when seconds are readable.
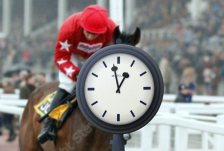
12.58
